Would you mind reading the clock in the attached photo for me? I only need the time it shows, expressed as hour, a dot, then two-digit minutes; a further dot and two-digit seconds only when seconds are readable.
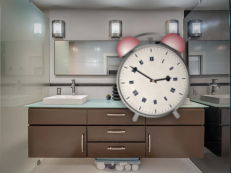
2.51
